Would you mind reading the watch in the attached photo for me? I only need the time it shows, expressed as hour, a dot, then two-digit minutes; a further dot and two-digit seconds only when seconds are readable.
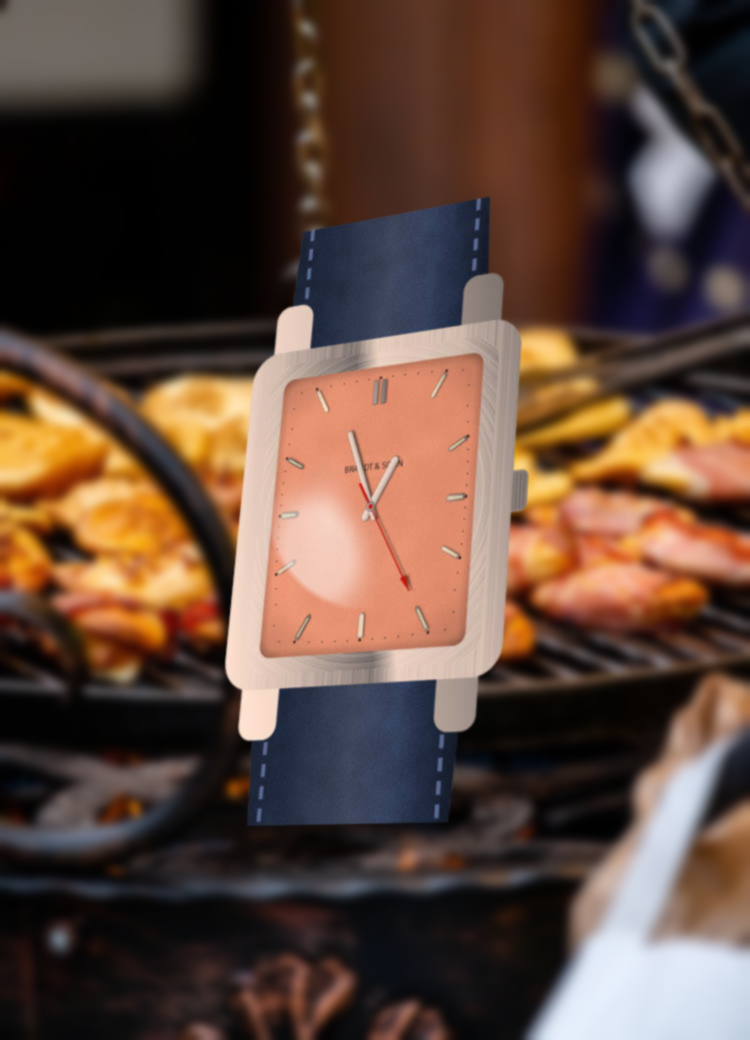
12.56.25
